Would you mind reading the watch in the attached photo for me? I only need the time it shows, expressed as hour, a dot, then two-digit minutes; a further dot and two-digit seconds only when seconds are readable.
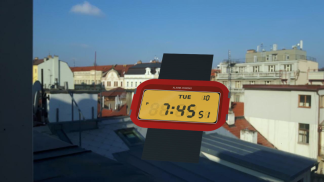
7.45.51
